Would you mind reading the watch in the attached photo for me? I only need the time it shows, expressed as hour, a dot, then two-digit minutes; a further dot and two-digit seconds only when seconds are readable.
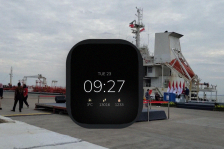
9.27
